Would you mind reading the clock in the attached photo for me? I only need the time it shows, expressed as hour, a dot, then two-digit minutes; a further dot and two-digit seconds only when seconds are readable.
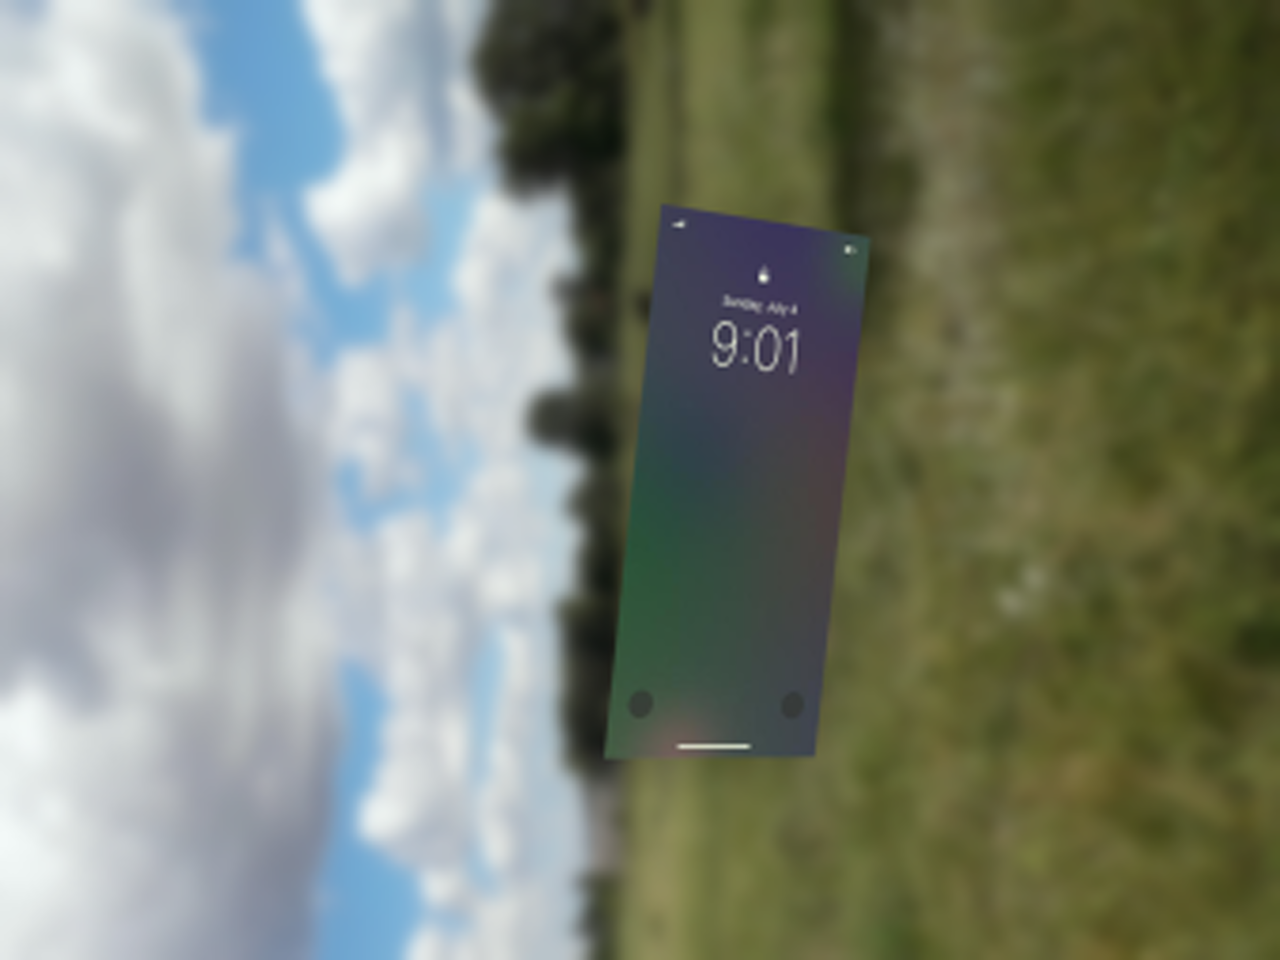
9.01
